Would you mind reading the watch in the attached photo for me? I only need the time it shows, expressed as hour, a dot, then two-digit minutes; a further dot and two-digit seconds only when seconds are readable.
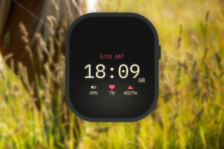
18.09
